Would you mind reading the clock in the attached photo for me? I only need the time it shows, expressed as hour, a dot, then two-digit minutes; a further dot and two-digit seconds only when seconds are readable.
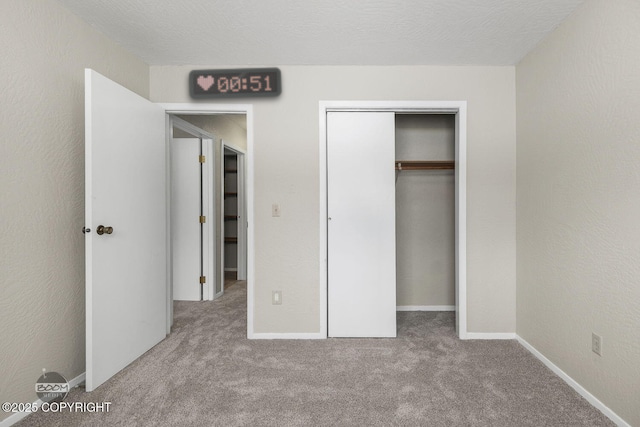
0.51
